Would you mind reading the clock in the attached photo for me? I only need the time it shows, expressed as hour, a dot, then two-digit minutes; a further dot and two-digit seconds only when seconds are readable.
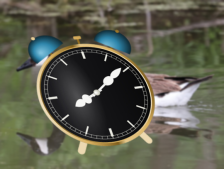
8.09
